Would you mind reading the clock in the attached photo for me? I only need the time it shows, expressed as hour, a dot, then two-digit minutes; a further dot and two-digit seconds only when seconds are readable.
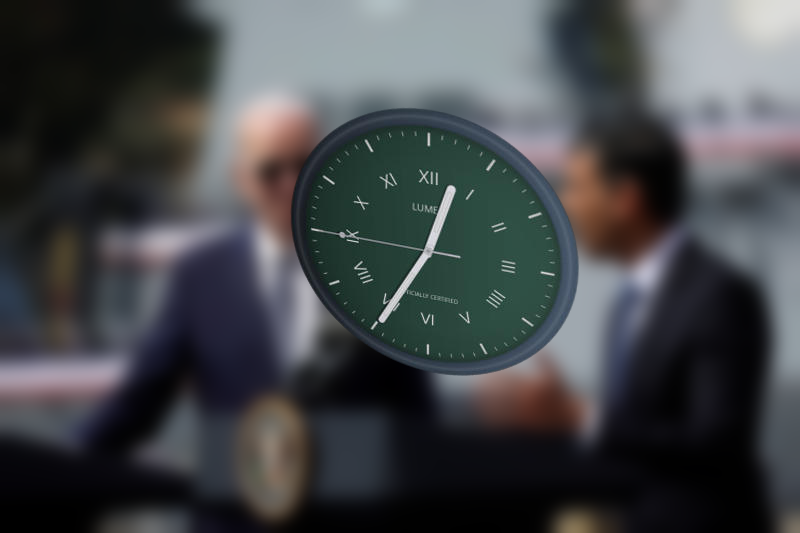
12.34.45
